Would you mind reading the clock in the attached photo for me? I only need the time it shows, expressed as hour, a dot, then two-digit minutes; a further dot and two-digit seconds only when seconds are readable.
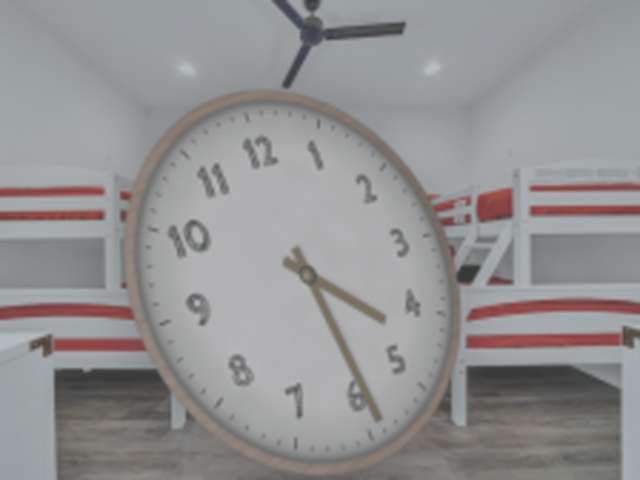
4.29
